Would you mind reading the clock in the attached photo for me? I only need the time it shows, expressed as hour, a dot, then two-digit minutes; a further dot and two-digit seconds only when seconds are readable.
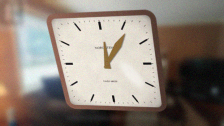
12.06
